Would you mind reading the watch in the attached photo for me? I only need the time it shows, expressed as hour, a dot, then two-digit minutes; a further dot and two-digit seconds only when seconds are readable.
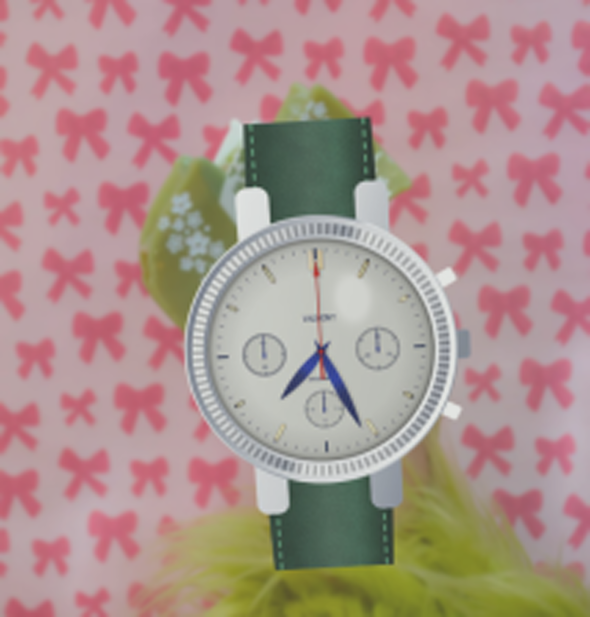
7.26
